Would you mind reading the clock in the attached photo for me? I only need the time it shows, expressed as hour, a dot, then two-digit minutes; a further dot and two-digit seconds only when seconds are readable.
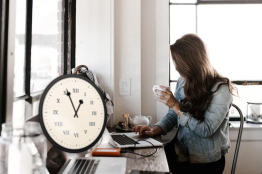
12.56
